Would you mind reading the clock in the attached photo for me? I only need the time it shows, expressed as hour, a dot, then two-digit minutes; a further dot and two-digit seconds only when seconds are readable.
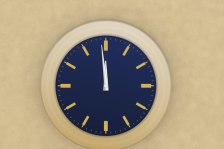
11.59
